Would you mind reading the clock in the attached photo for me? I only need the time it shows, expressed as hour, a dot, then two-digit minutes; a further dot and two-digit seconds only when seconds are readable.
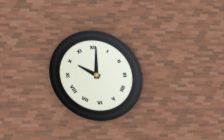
10.01
